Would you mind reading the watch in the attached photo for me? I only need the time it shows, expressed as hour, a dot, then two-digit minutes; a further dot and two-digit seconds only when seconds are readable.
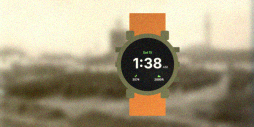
1.38
